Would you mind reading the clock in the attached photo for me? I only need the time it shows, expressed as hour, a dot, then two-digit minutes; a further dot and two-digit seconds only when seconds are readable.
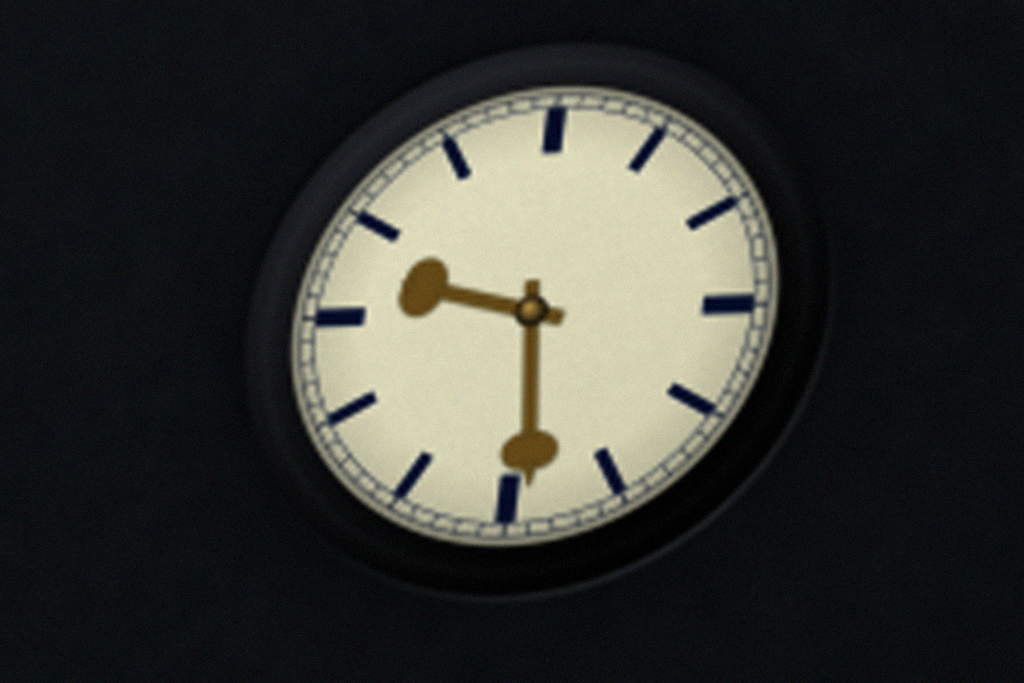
9.29
